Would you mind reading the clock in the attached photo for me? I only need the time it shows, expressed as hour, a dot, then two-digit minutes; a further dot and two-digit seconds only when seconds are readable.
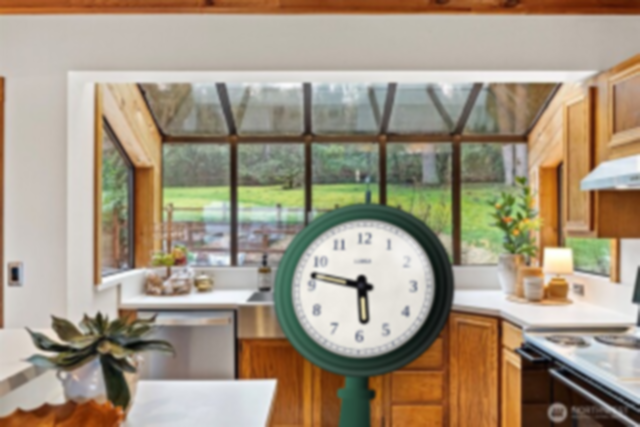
5.47
